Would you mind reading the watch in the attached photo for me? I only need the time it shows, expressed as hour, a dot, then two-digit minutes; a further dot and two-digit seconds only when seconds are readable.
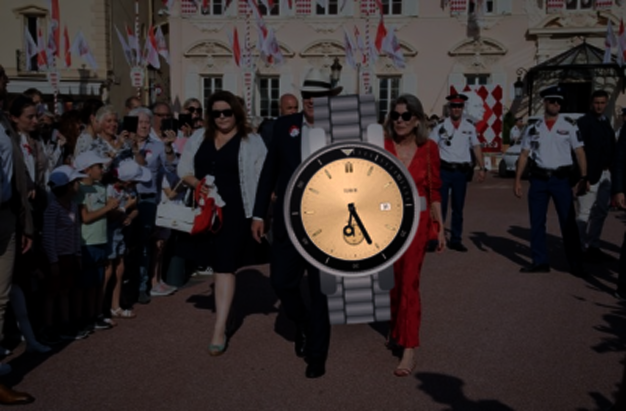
6.26
